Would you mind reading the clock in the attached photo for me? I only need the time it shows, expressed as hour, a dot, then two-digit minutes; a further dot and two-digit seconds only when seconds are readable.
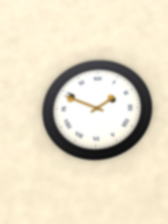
1.49
